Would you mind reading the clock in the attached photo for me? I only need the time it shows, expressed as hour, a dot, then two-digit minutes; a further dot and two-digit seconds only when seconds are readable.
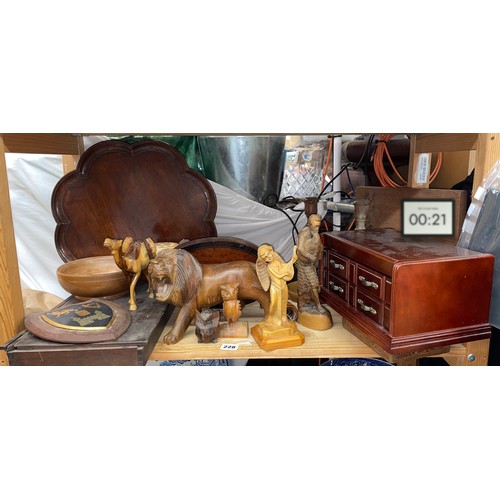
0.21
